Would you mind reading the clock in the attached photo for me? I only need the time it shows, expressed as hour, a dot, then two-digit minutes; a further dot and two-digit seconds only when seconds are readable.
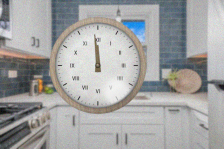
11.59
